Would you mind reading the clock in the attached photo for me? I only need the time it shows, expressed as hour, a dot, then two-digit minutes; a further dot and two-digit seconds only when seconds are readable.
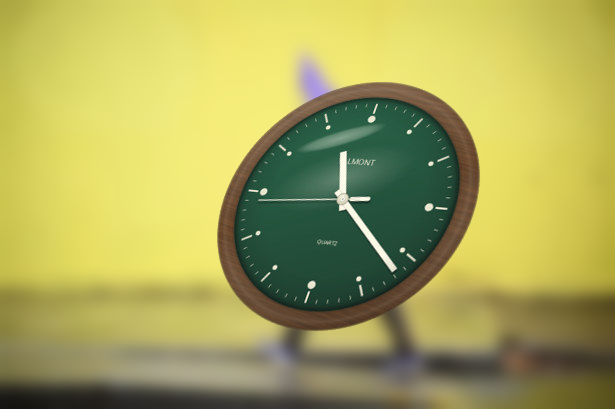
11.21.44
